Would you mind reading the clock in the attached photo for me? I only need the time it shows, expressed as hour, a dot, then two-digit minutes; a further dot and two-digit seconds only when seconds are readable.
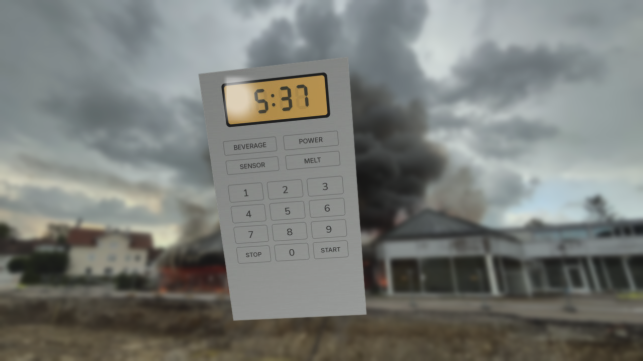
5.37
